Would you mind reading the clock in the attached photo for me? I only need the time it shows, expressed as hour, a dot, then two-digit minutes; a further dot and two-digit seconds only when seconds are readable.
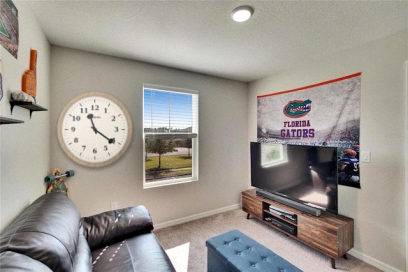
11.21
